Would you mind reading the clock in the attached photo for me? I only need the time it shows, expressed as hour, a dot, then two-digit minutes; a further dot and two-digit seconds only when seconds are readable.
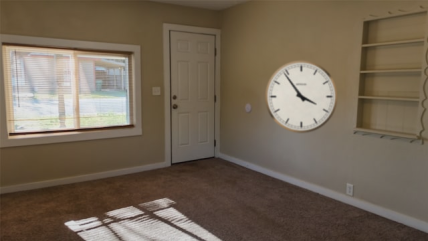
3.54
